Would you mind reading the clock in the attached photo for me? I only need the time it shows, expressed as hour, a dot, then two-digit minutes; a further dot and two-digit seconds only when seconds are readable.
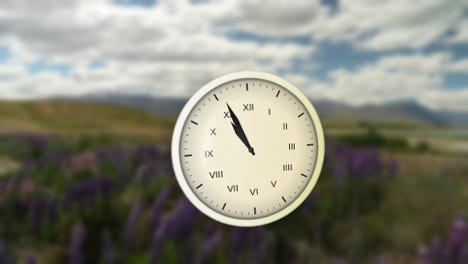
10.56
